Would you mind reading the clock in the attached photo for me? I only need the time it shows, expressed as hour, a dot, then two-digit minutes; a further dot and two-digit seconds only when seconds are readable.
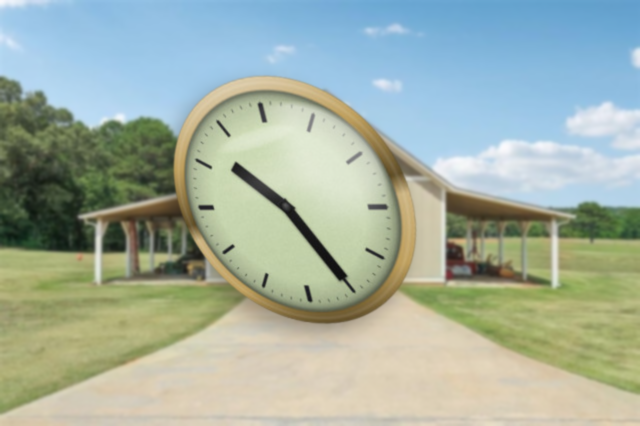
10.25
